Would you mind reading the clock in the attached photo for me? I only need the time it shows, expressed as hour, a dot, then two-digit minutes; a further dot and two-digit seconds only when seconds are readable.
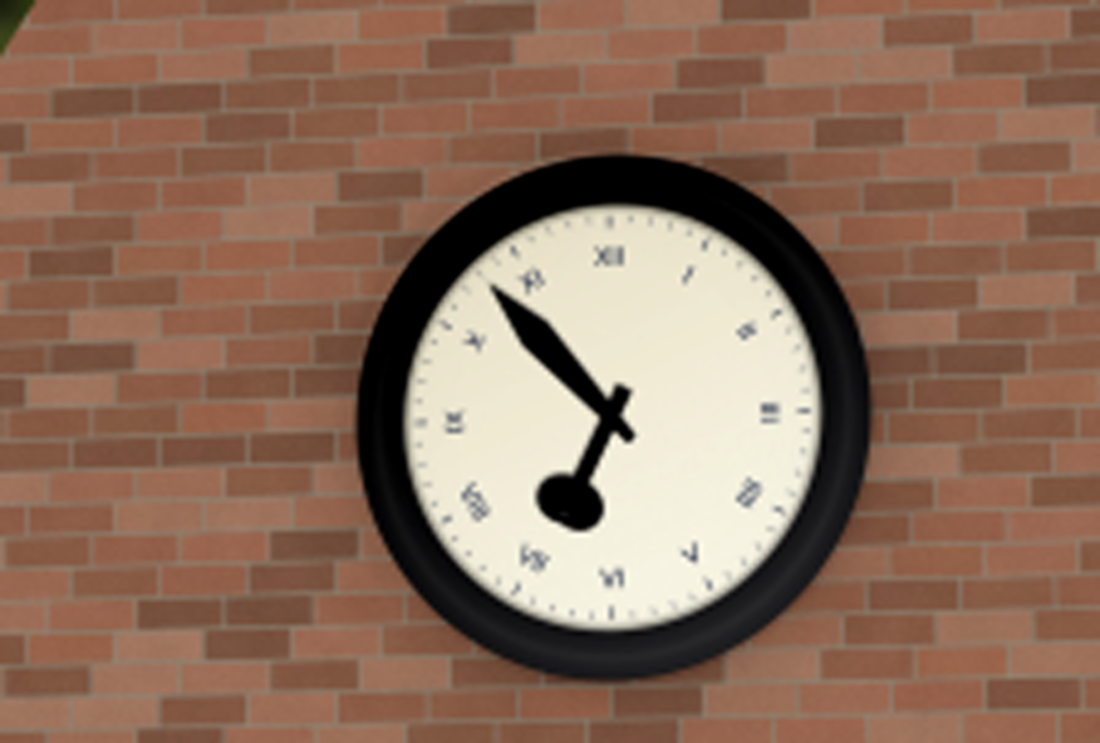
6.53
